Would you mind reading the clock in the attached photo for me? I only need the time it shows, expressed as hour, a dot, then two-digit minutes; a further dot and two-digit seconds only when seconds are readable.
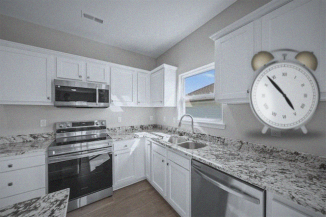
4.53
